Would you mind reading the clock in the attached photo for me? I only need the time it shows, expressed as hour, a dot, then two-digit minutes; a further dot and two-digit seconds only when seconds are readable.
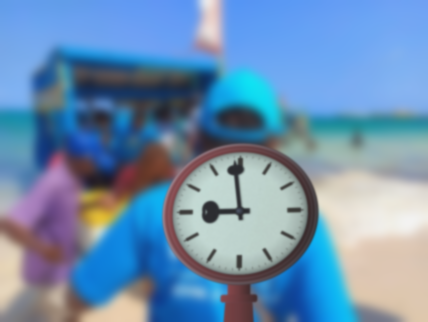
8.59
